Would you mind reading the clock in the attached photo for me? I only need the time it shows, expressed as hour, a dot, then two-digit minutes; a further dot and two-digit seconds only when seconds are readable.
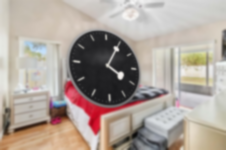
4.05
